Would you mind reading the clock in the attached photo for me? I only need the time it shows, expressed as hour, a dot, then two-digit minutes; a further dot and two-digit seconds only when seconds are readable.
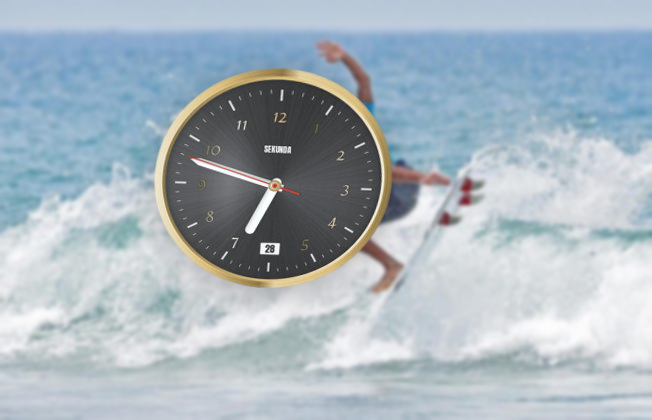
6.47.48
